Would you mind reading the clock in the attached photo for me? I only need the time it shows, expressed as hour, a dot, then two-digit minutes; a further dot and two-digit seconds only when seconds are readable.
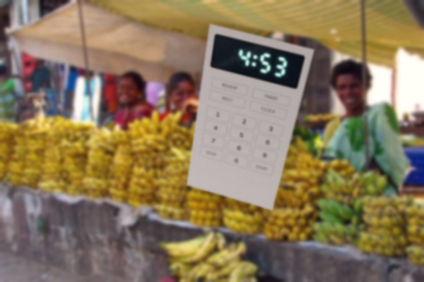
4.53
